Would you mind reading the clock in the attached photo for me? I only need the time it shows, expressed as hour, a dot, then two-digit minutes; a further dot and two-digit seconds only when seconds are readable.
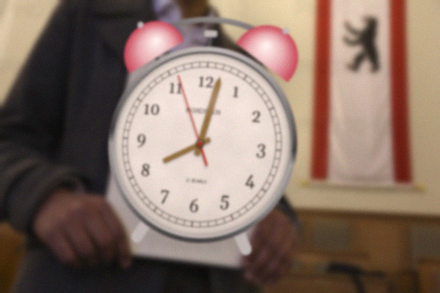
8.01.56
